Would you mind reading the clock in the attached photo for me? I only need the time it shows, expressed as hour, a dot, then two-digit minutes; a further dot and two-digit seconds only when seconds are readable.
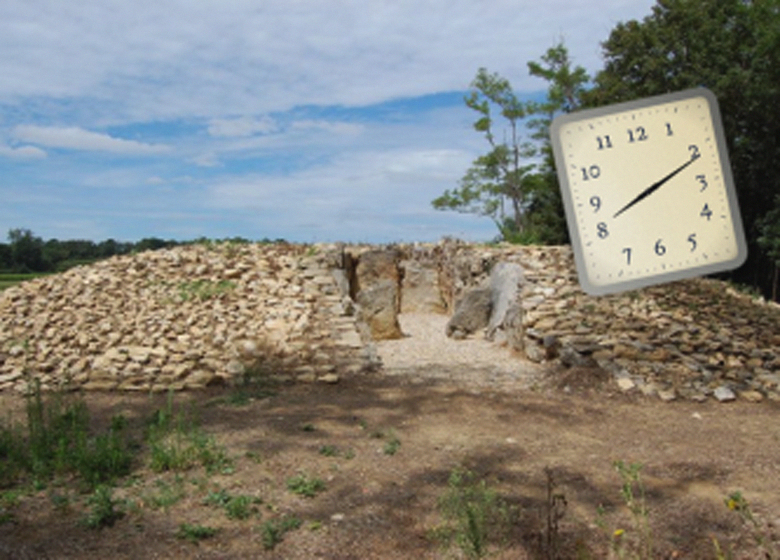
8.11
